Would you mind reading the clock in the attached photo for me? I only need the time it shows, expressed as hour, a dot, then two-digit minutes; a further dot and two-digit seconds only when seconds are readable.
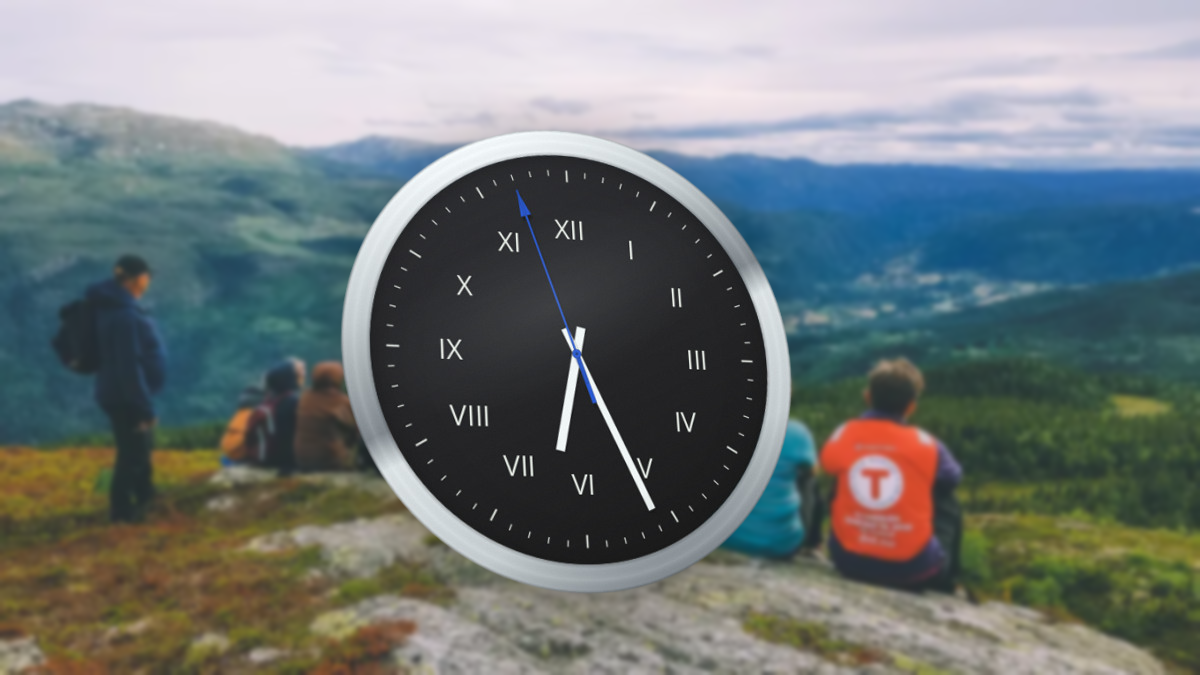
6.25.57
